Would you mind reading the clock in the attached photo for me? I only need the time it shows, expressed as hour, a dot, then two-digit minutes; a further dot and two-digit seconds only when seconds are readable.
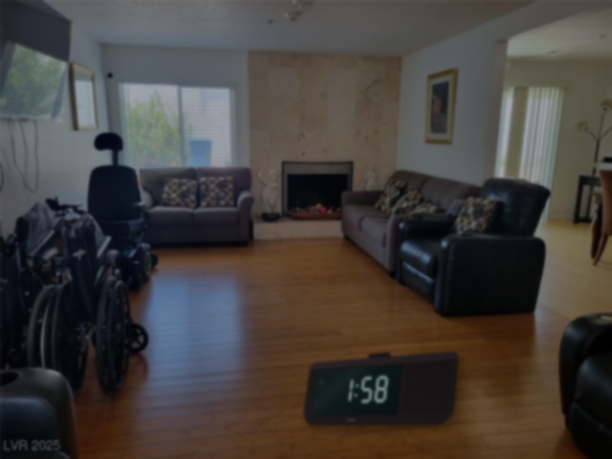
1.58
